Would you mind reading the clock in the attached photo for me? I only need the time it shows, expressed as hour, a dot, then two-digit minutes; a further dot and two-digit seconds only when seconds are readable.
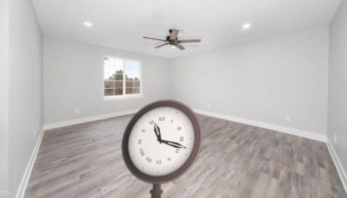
11.18
